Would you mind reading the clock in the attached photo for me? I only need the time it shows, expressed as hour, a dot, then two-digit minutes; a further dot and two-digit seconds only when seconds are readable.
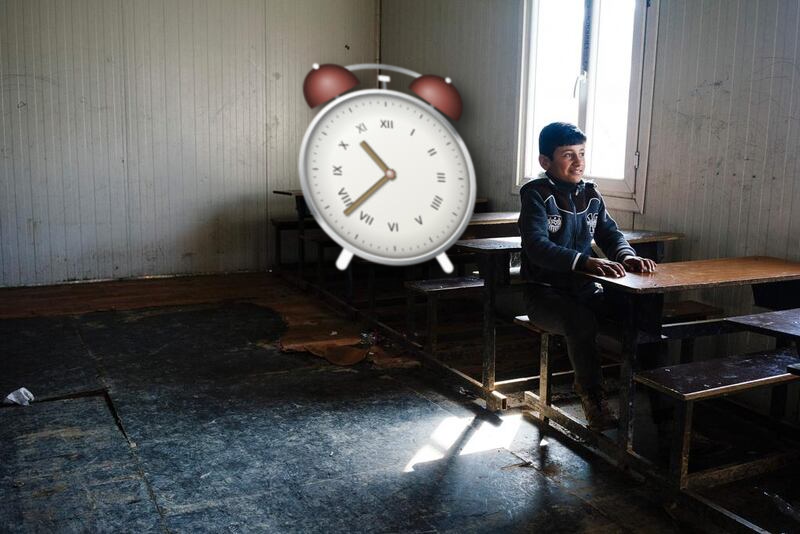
10.38
